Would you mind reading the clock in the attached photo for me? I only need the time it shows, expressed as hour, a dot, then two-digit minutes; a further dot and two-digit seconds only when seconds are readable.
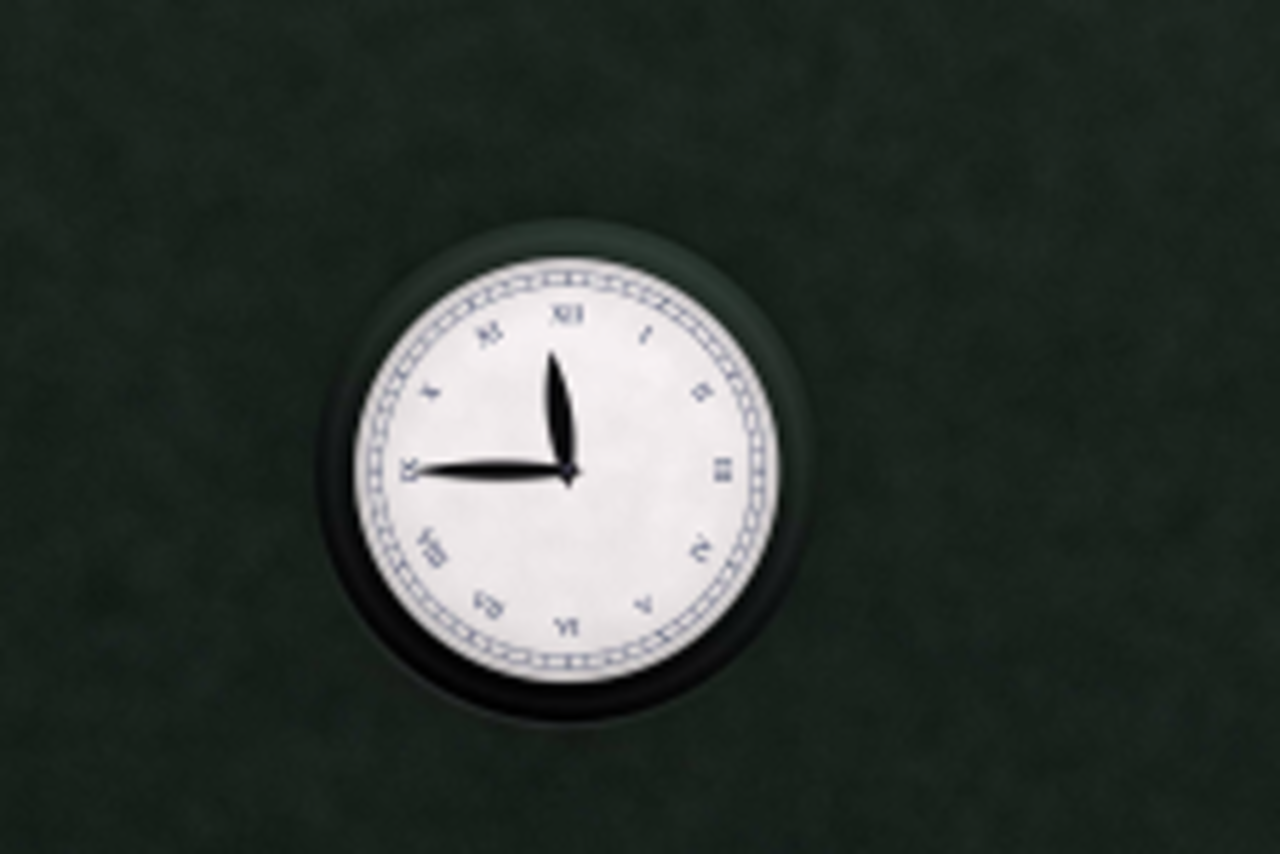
11.45
